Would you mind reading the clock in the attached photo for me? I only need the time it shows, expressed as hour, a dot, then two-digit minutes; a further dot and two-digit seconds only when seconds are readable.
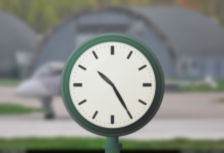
10.25
